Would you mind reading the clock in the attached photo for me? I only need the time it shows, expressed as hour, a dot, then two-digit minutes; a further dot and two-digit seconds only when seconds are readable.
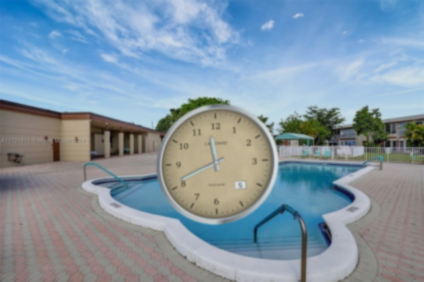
11.41
